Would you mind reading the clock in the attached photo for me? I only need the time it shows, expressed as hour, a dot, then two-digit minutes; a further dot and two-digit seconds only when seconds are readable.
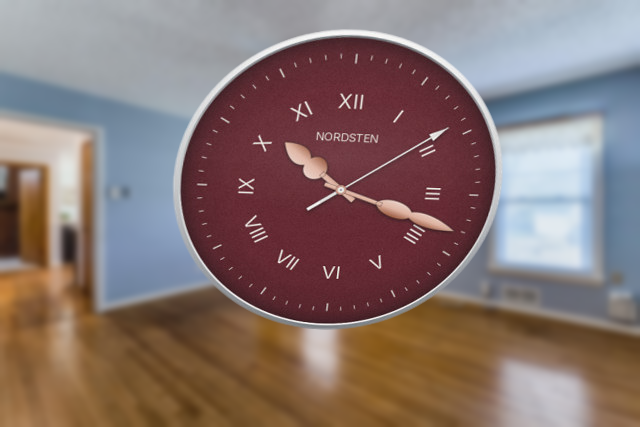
10.18.09
